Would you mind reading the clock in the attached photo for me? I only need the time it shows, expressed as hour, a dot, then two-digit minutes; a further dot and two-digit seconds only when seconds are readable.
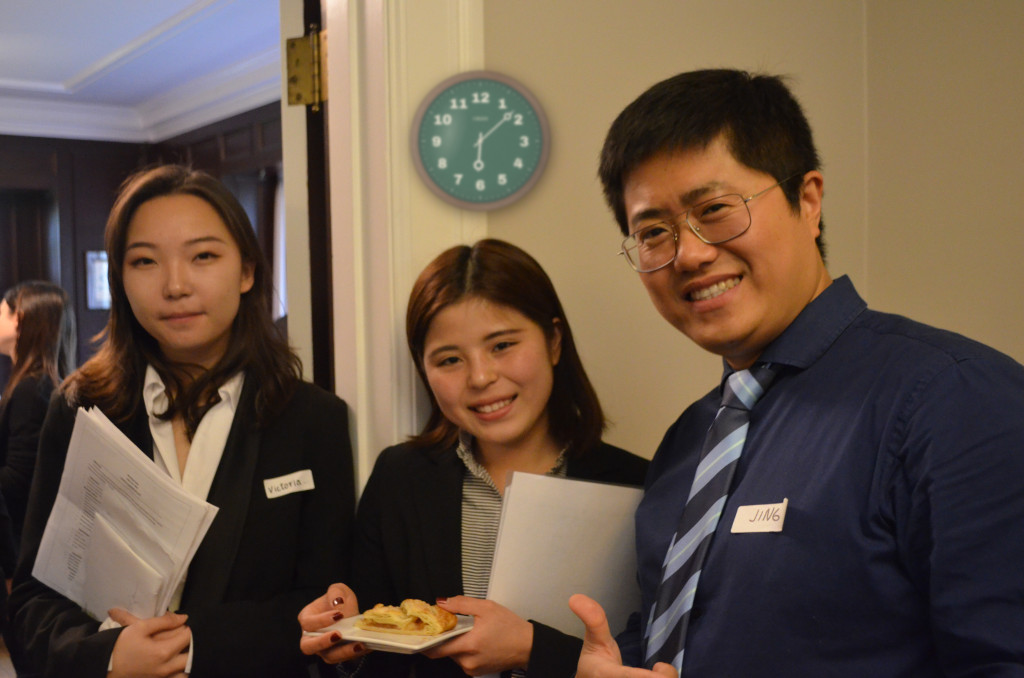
6.08
